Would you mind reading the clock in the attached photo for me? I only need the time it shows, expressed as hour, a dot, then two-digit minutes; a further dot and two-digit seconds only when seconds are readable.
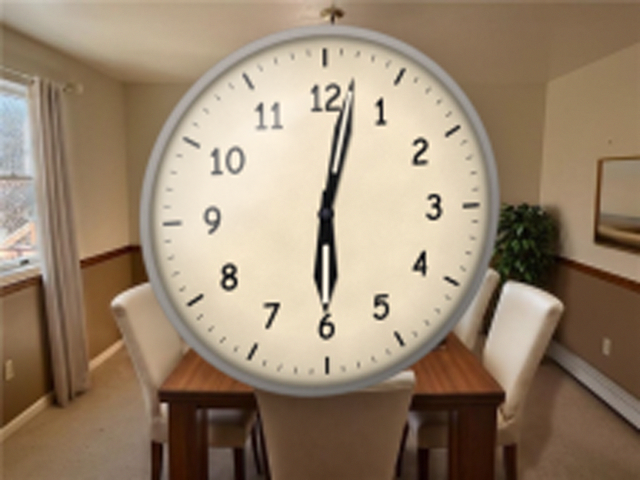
6.02
